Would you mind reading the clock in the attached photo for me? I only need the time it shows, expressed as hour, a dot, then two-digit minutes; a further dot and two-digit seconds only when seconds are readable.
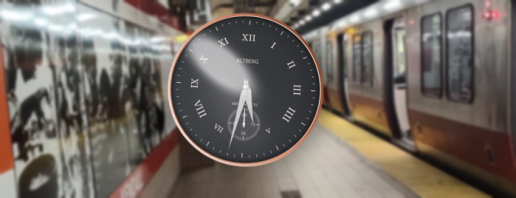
5.32
